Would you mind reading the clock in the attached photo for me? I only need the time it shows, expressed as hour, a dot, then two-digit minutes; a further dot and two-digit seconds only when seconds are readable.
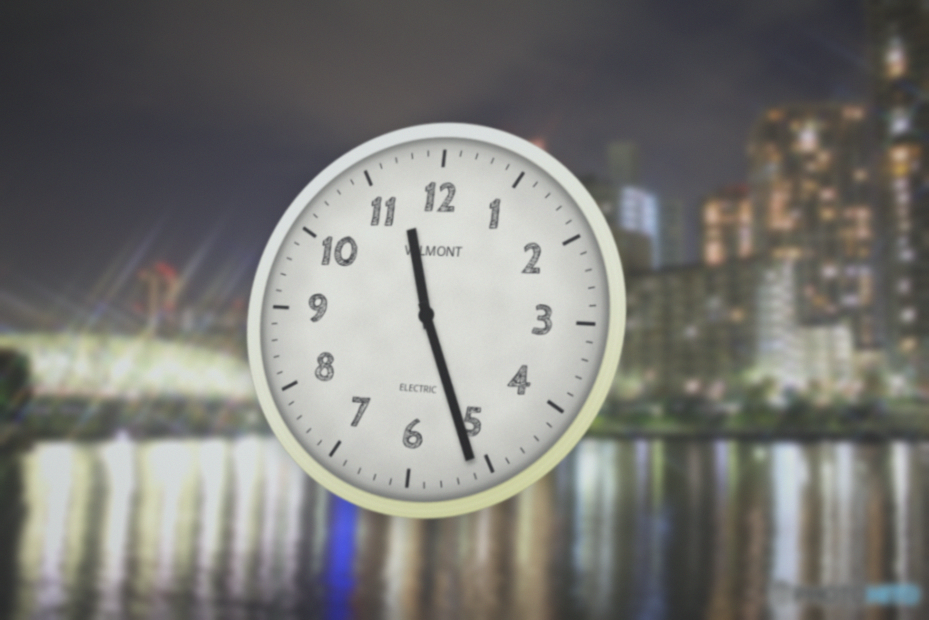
11.26
